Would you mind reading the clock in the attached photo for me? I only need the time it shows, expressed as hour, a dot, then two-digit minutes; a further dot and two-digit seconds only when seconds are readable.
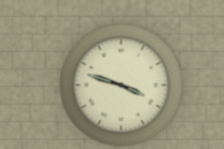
3.48
